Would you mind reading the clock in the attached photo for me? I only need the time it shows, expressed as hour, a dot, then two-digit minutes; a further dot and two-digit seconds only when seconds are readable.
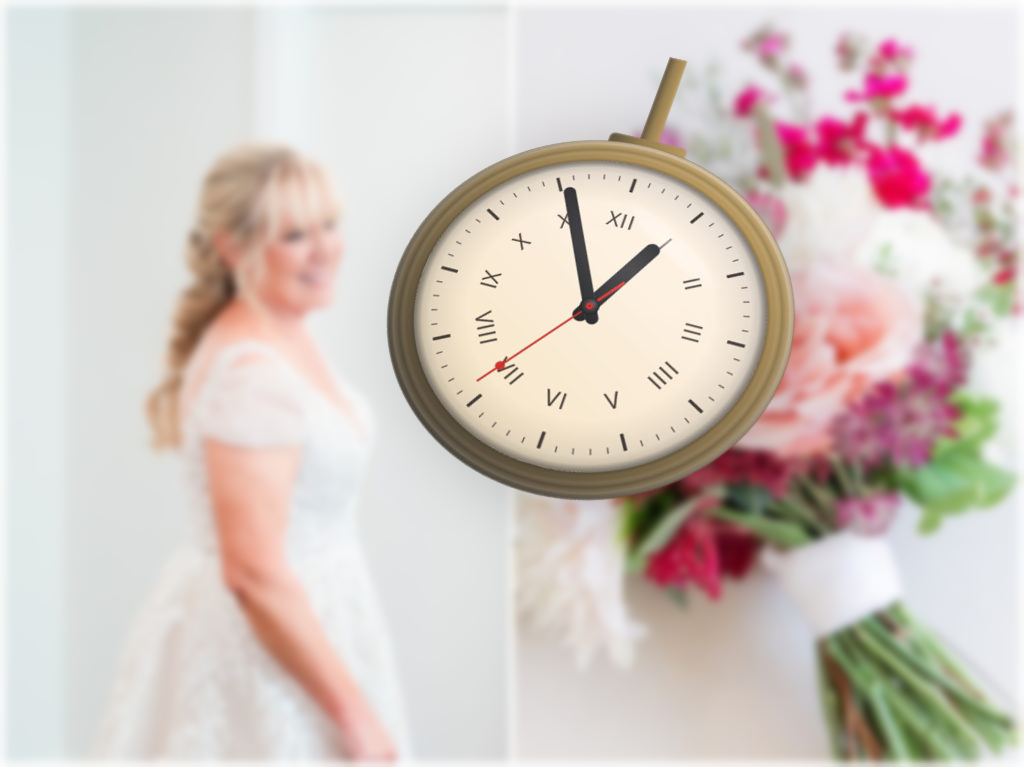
12.55.36
